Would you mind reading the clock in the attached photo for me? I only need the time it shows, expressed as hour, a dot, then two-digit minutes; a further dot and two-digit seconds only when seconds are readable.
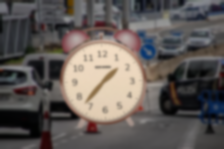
1.37
